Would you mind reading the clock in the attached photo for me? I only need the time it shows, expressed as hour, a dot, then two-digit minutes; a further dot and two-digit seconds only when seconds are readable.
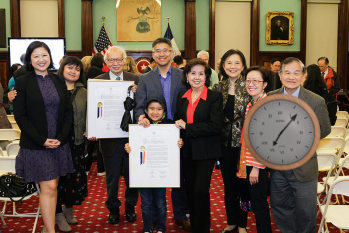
7.07
